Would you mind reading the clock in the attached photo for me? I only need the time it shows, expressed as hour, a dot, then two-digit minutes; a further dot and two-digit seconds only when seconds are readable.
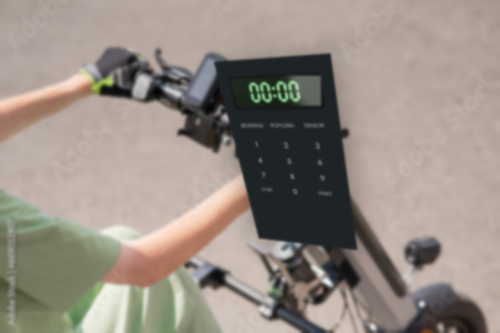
0.00
